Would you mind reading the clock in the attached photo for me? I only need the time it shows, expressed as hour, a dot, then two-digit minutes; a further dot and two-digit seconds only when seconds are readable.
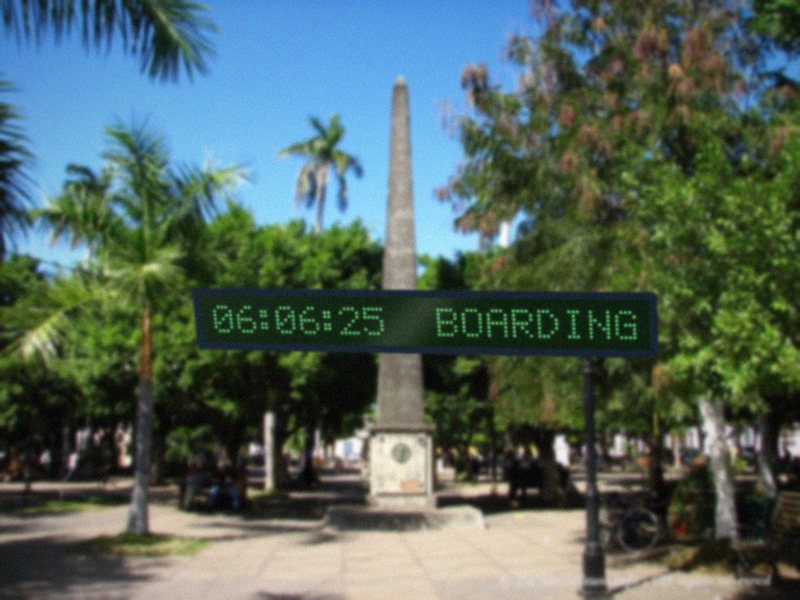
6.06.25
